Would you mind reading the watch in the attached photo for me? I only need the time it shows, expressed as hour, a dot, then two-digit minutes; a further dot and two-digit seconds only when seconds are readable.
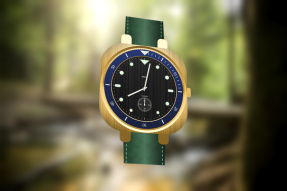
8.02
